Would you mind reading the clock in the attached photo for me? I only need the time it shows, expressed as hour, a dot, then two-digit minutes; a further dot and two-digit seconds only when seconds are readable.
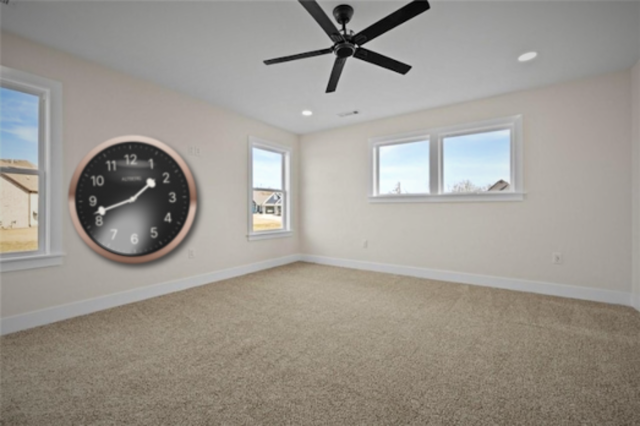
1.42
